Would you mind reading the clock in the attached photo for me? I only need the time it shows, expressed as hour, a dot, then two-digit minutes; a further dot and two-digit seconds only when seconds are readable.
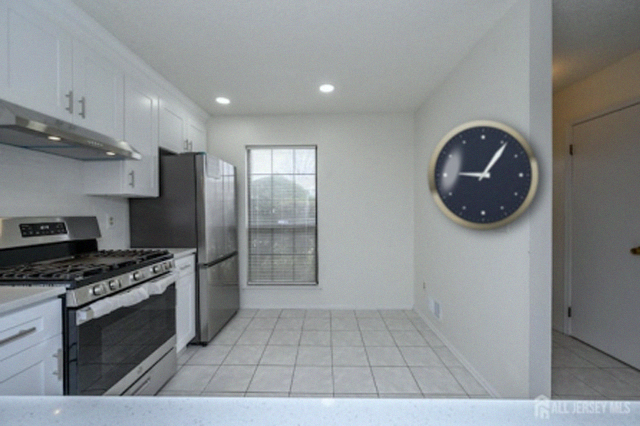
9.06
